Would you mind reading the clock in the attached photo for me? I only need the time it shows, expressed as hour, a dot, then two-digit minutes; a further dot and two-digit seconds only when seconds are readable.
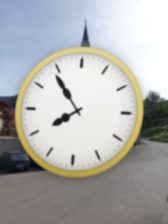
7.54
